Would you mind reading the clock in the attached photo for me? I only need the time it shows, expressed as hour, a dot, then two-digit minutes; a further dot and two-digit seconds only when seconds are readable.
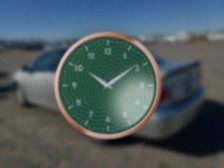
10.09
